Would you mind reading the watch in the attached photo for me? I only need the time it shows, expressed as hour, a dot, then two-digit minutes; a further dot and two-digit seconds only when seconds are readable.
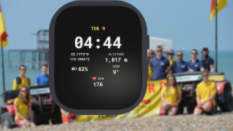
4.44
